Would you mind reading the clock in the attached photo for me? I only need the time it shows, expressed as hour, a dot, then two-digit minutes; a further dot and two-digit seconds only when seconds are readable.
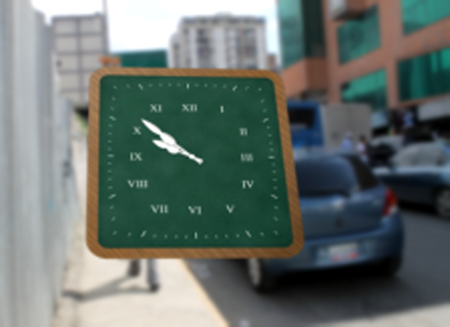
9.52
